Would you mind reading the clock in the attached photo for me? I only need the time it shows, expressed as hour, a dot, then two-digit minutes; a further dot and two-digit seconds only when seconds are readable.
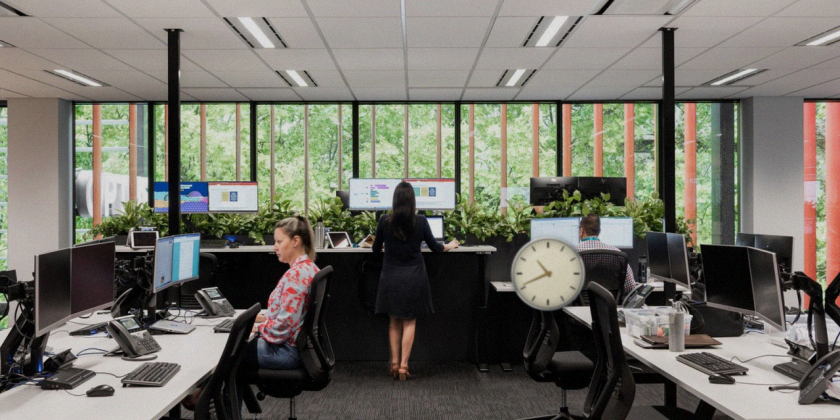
10.41
